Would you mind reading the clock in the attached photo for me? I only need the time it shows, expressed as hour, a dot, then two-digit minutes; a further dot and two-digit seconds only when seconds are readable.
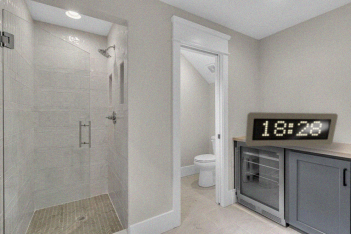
18.28
